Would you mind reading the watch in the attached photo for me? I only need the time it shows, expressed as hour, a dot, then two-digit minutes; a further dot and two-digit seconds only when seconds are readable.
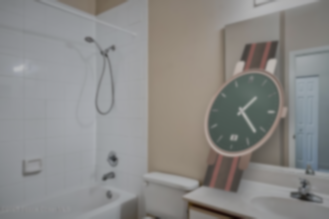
1.22
